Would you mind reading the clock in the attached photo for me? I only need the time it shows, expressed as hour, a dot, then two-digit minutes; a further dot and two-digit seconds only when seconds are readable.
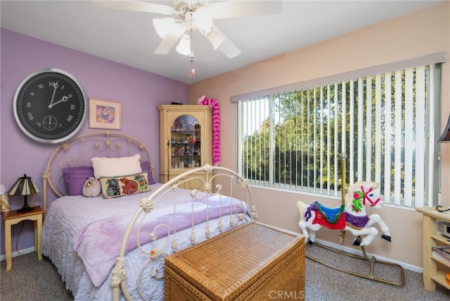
2.02
